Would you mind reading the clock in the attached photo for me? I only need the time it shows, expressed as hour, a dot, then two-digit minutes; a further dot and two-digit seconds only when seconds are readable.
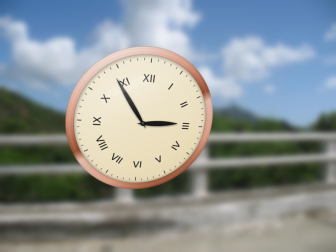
2.54
